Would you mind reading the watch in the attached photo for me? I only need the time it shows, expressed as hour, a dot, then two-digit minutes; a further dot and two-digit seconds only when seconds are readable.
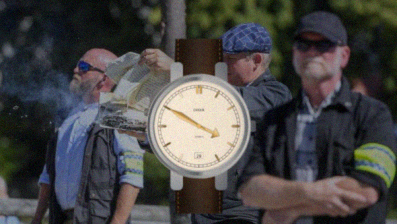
3.50
